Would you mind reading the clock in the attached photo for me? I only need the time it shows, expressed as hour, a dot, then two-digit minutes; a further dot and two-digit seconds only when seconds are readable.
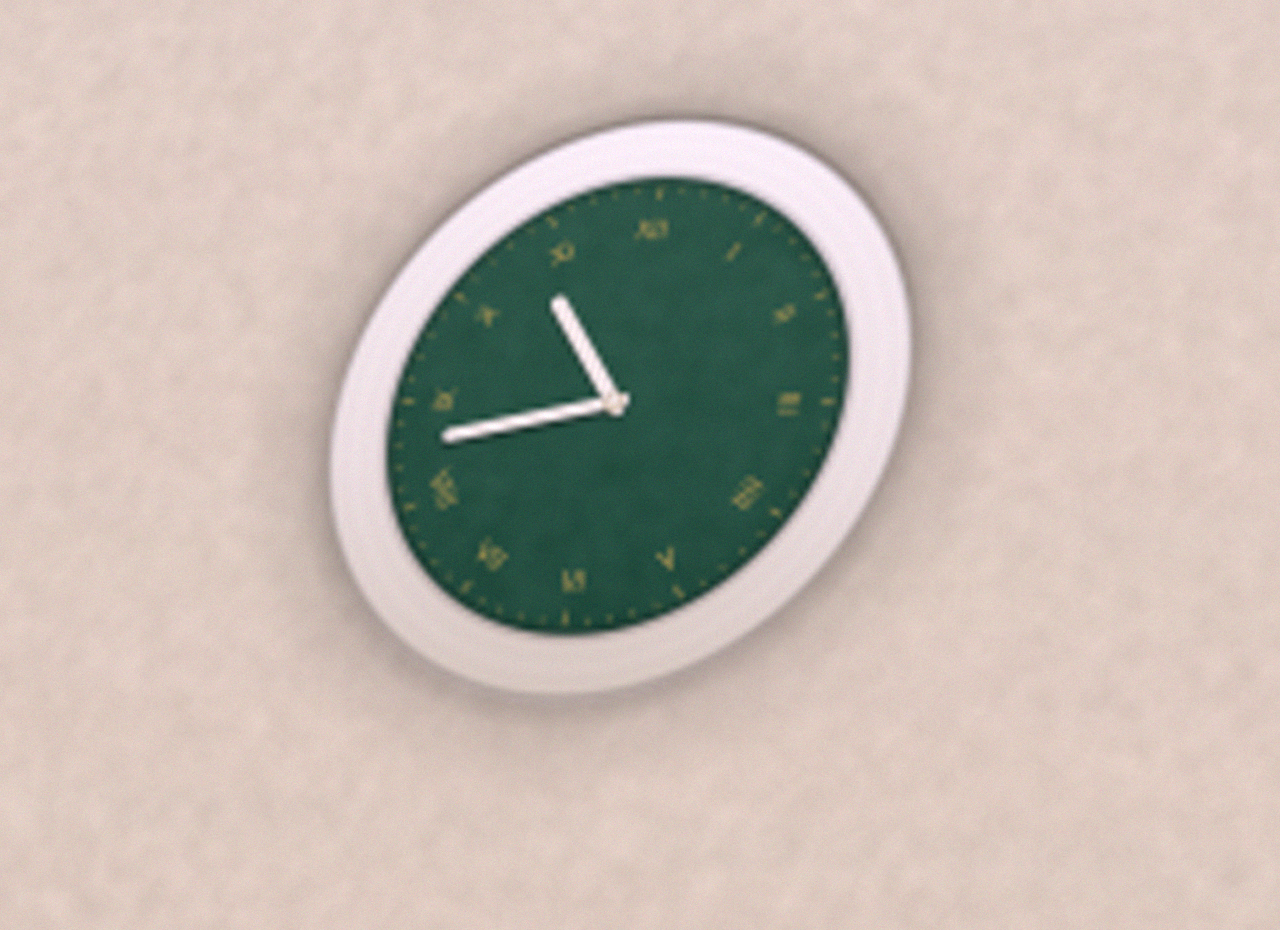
10.43
